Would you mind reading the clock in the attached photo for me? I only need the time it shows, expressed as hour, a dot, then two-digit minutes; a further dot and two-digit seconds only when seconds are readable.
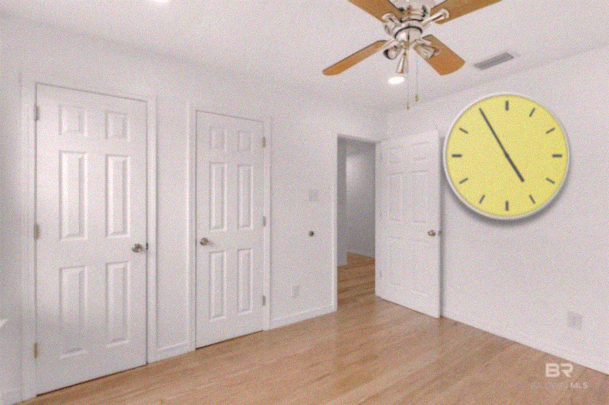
4.55
